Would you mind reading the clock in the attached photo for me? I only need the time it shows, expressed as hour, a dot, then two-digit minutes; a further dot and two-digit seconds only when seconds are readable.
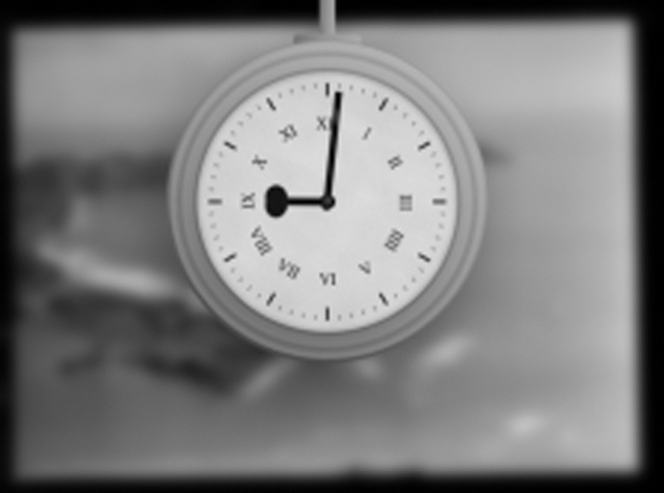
9.01
